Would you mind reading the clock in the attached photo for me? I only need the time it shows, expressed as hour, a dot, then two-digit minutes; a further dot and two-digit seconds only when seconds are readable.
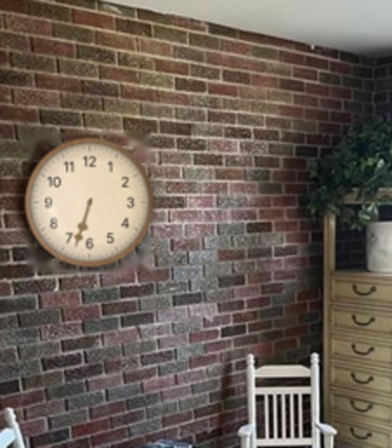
6.33
